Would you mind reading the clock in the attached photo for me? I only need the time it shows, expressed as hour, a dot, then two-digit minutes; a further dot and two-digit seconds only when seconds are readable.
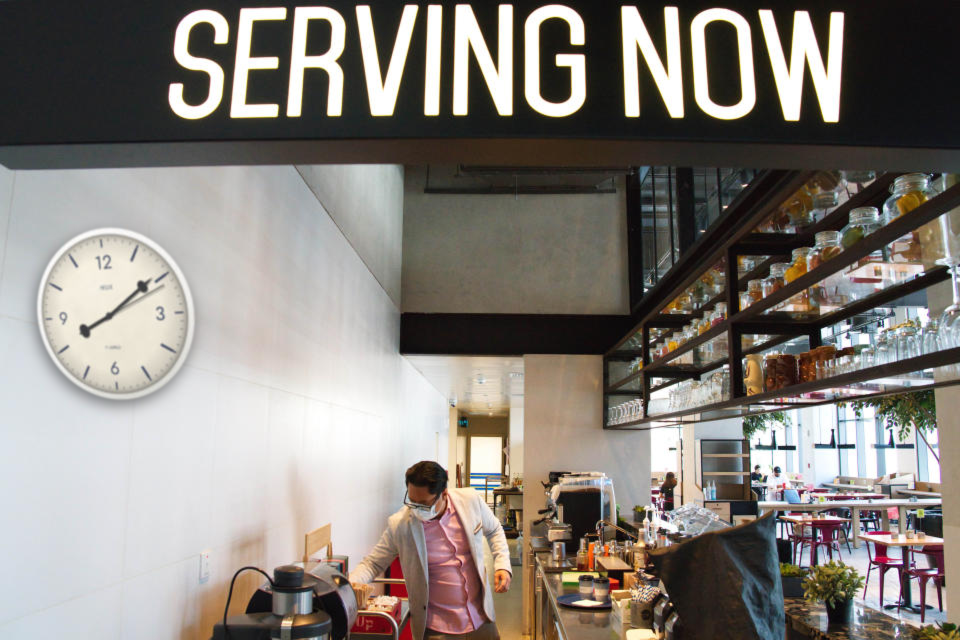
8.09.11
